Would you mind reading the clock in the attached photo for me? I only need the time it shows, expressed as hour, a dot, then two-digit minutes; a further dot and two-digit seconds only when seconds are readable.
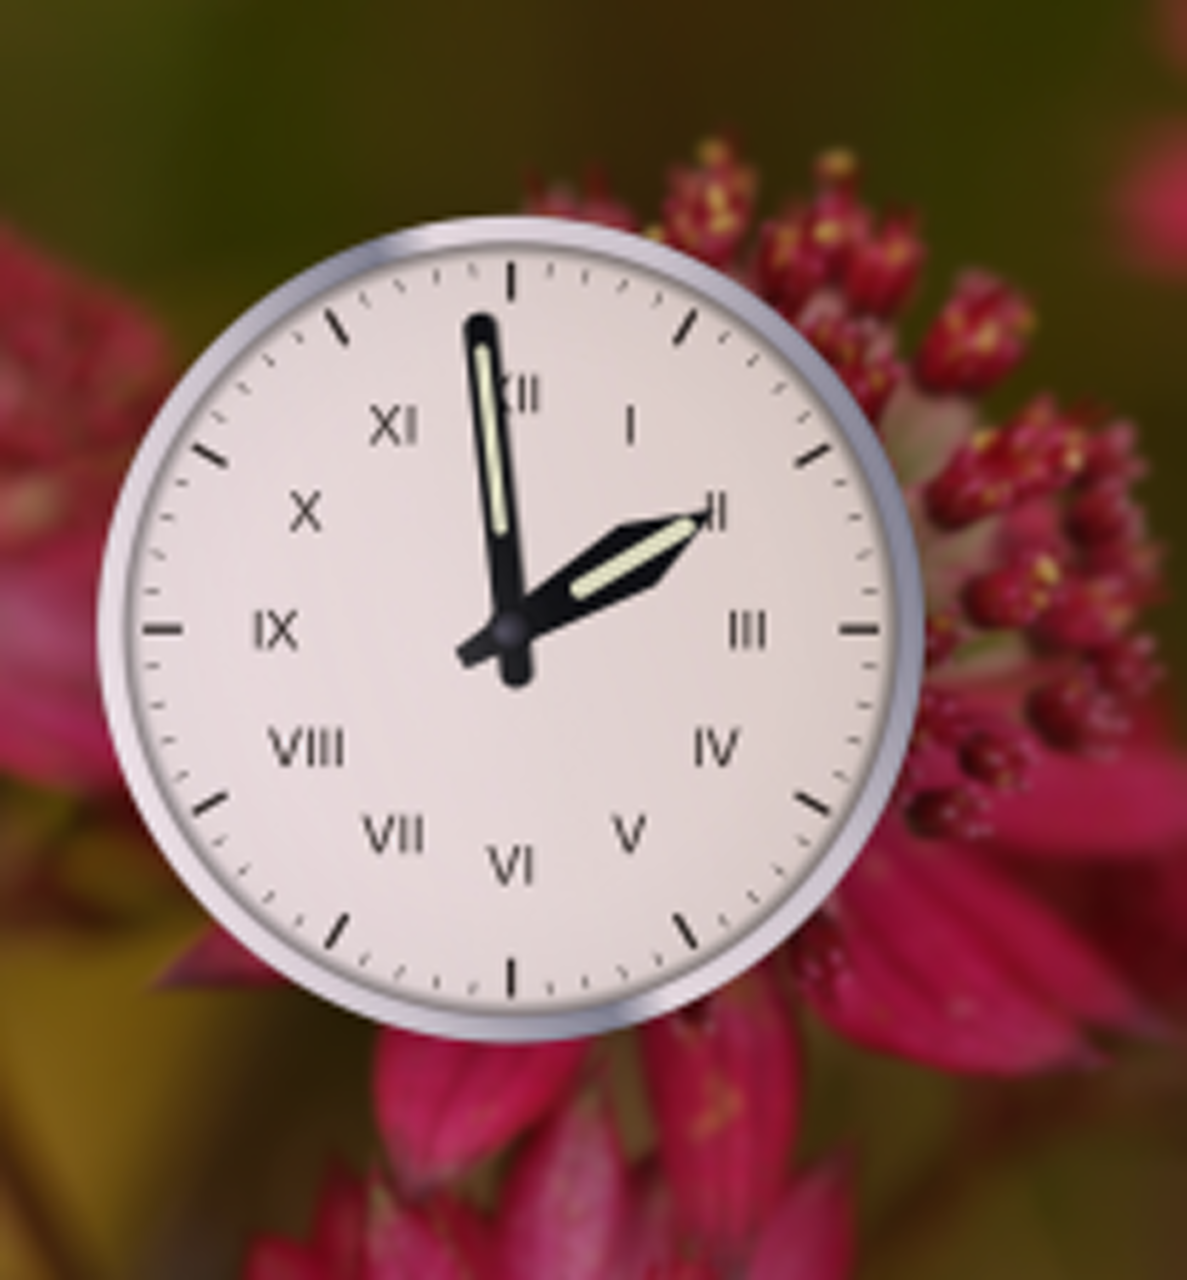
1.59
